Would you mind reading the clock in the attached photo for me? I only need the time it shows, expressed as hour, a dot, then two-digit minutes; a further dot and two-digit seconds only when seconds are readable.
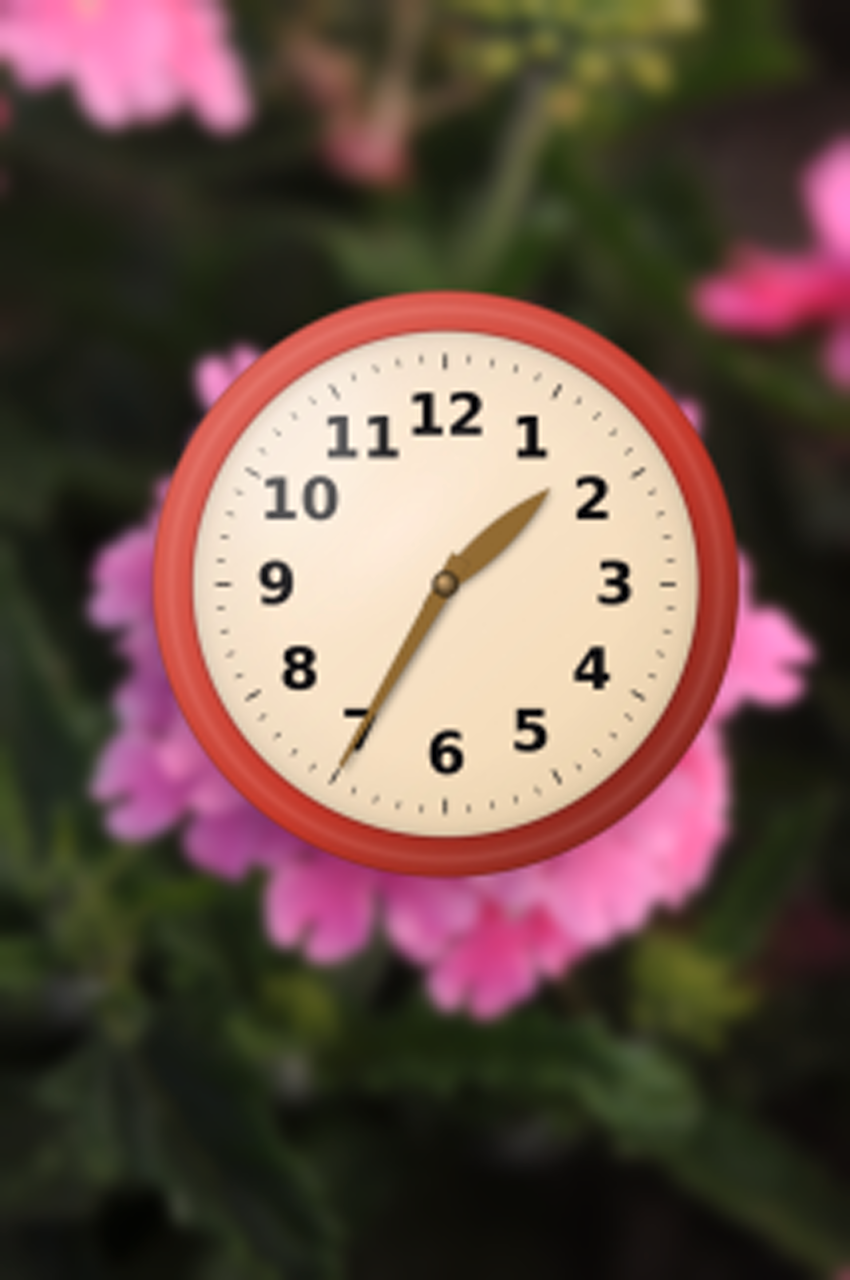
1.35
